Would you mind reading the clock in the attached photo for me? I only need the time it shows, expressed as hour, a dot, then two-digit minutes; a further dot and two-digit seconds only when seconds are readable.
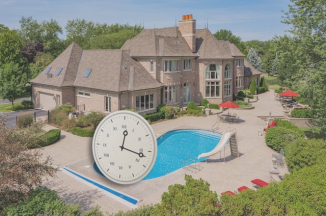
12.17
